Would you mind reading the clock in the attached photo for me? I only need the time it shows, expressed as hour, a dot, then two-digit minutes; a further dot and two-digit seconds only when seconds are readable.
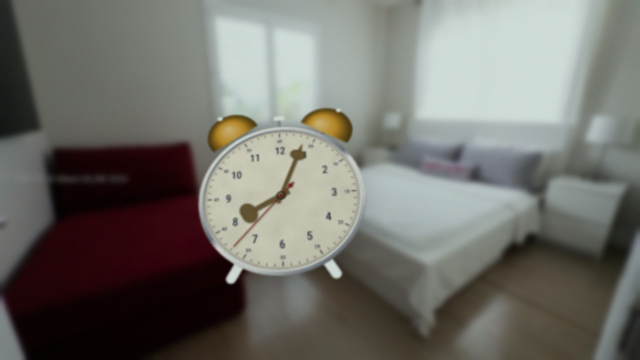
8.03.37
